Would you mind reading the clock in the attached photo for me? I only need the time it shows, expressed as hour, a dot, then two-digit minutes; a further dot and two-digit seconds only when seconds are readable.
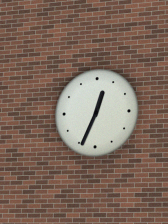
12.34
